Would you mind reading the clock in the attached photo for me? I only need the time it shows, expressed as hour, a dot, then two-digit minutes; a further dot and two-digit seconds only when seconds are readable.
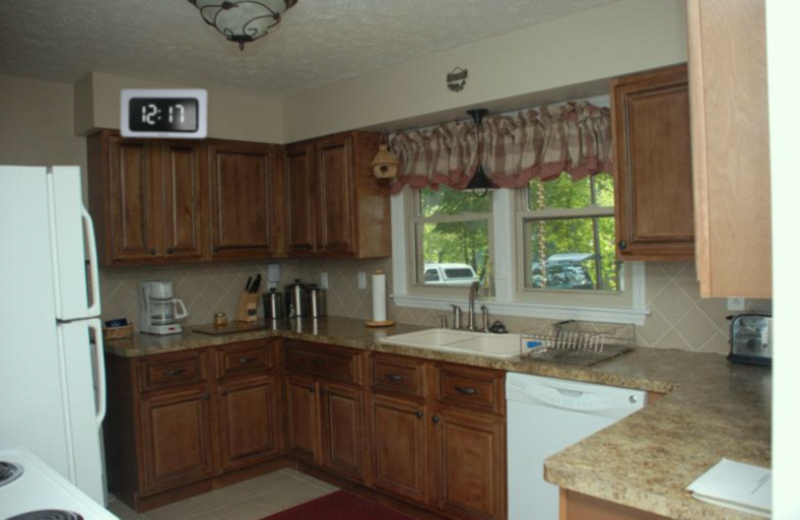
12.17
